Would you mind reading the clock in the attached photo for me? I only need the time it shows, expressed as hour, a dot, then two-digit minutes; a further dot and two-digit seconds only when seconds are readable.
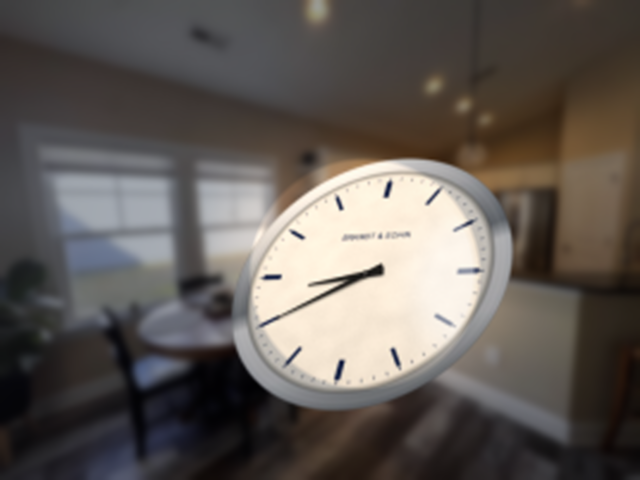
8.40
